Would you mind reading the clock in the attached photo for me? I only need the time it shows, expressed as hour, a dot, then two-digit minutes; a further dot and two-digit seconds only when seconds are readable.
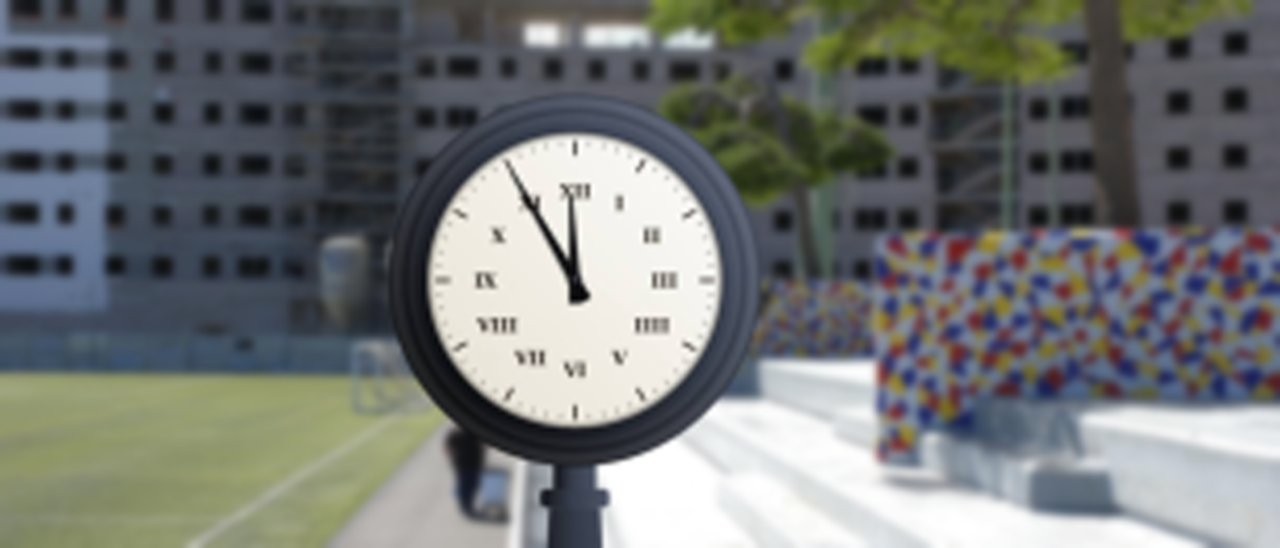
11.55
